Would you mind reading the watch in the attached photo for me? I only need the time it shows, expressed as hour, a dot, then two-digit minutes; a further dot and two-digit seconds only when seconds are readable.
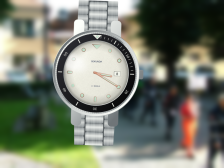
3.20
